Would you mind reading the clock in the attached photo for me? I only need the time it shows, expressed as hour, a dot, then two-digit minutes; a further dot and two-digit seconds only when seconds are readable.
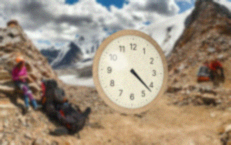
4.22
